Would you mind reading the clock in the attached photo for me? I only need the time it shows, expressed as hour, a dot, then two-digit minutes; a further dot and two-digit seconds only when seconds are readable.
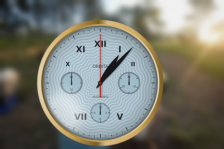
1.07
